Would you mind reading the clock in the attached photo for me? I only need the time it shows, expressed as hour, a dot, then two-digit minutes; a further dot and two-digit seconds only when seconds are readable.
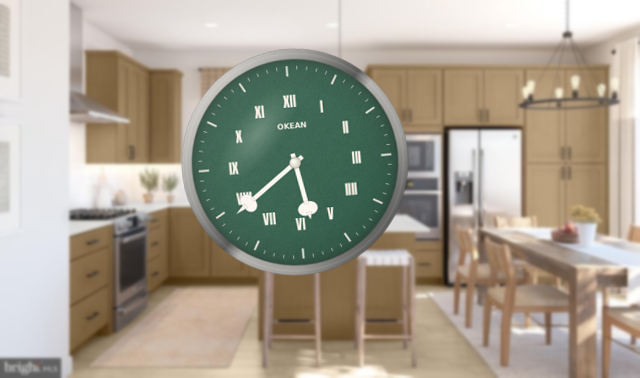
5.39
